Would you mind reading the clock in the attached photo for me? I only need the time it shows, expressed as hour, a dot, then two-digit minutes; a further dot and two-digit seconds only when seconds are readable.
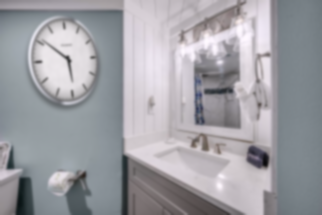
5.51
